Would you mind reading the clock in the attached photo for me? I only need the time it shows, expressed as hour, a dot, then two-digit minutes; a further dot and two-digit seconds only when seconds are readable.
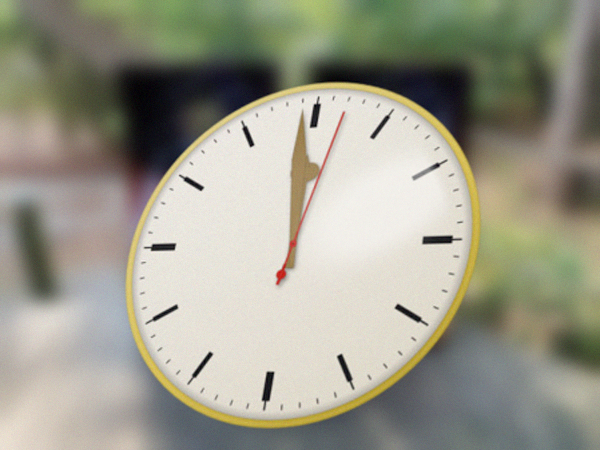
11.59.02
